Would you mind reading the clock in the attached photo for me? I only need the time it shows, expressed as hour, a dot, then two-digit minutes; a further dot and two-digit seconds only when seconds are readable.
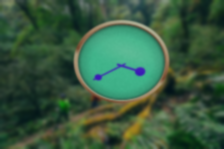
3.40
